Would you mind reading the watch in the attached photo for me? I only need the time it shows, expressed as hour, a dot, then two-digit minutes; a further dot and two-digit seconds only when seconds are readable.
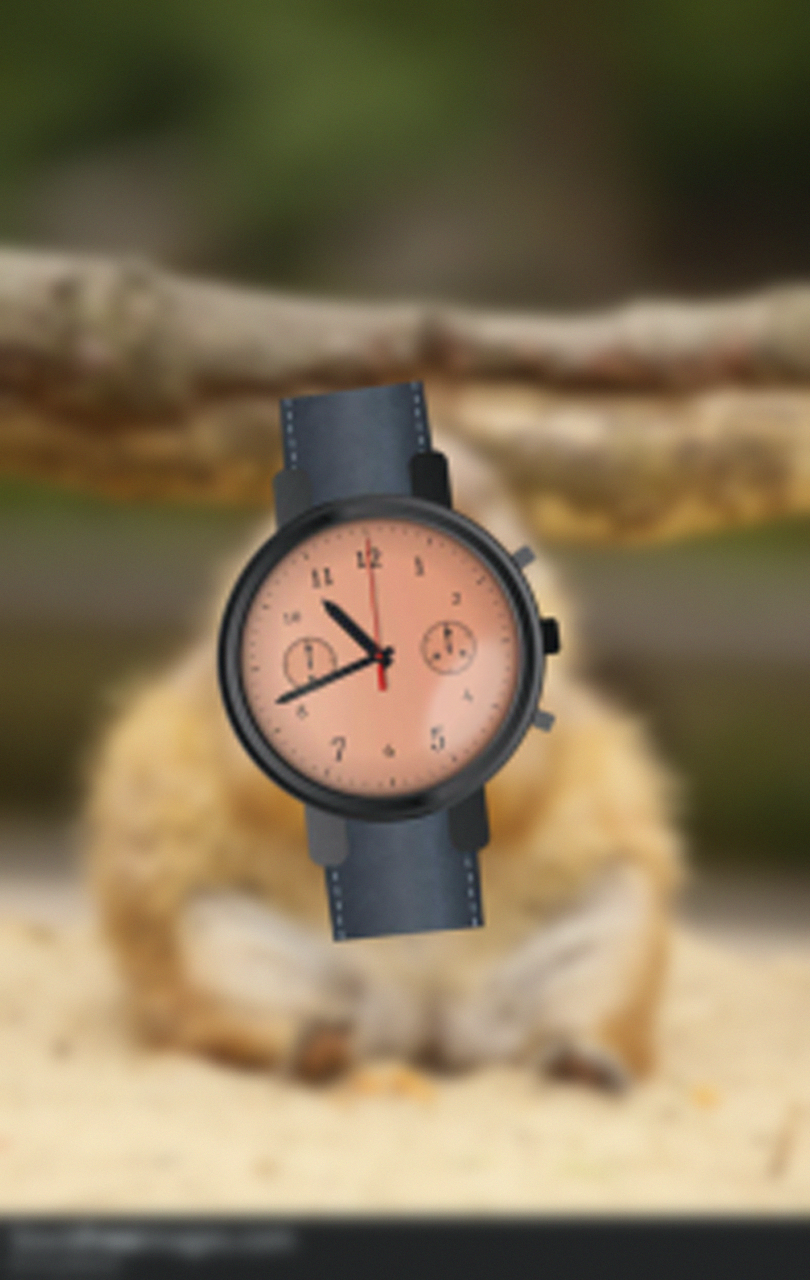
10.42
